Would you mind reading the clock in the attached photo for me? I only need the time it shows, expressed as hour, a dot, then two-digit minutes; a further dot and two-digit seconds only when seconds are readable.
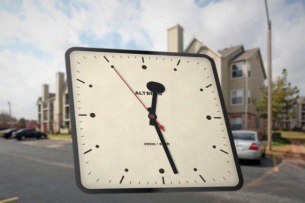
12.27.55
